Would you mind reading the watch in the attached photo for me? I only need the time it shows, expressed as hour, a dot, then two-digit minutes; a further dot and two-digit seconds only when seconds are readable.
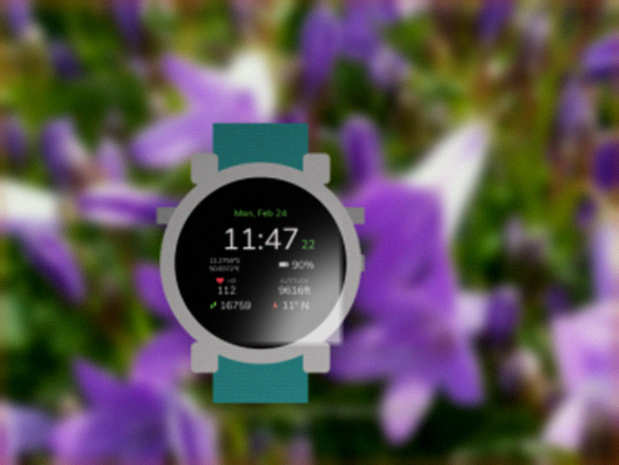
11.47
